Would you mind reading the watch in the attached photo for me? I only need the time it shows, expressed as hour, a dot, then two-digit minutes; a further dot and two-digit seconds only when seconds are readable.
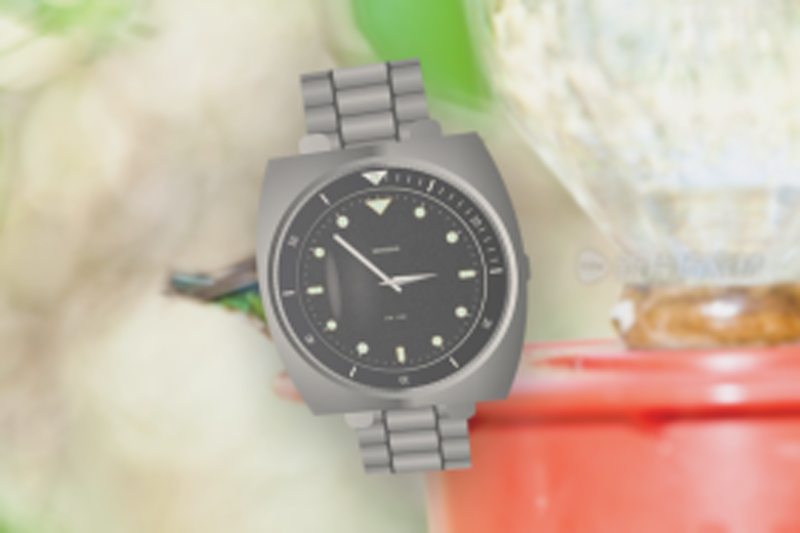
2.53
